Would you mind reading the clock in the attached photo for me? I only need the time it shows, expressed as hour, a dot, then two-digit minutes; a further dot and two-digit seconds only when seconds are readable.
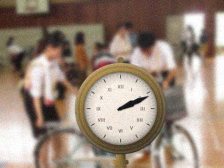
2.11
